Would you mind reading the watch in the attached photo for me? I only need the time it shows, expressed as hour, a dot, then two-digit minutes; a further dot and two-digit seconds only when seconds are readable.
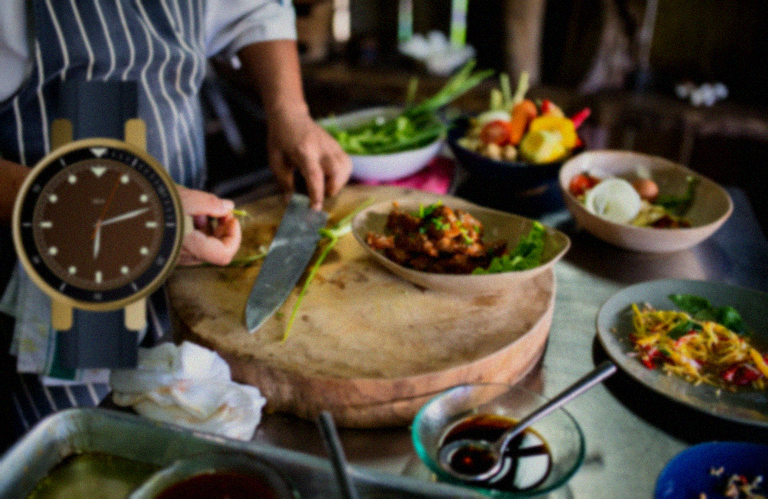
6.12.04
